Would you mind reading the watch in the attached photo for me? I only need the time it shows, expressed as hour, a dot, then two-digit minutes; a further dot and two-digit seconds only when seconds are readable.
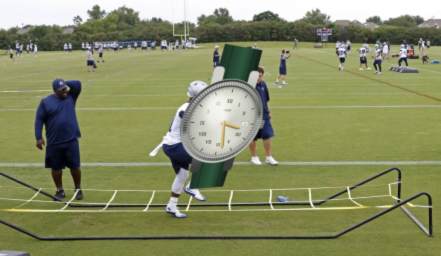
3.28
